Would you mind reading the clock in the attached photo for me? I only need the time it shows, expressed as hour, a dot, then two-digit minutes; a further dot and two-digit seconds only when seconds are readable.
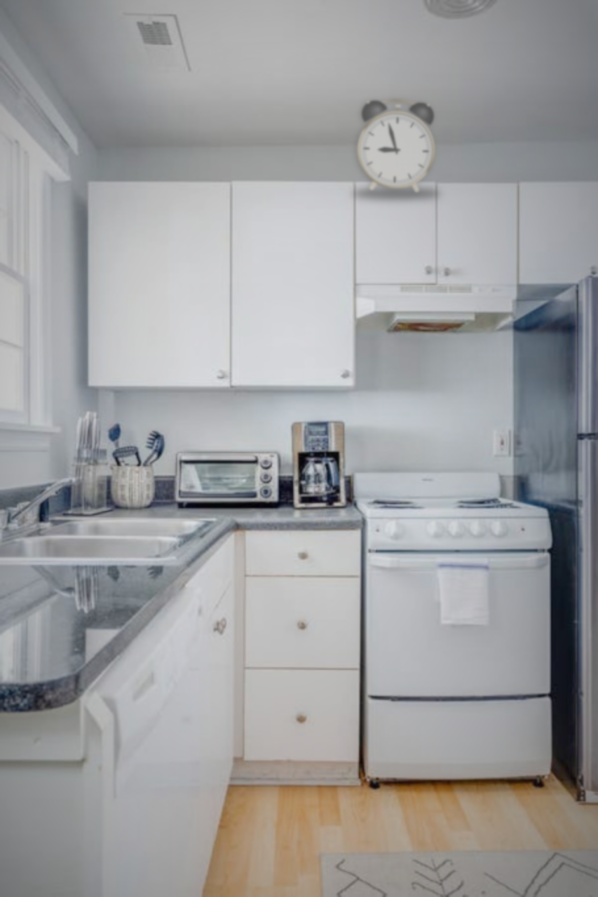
8.57
